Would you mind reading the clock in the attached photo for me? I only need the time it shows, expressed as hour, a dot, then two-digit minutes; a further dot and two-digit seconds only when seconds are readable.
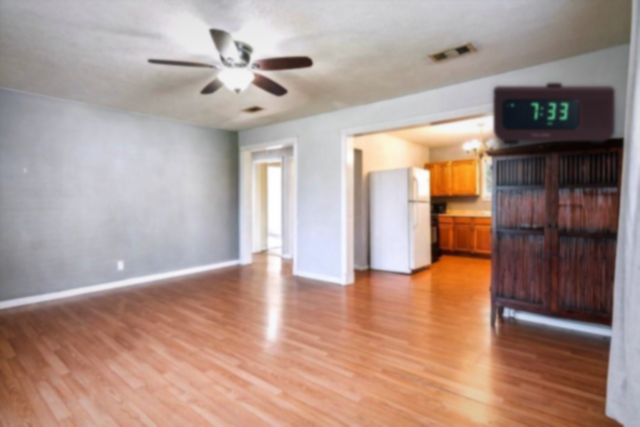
7.33
